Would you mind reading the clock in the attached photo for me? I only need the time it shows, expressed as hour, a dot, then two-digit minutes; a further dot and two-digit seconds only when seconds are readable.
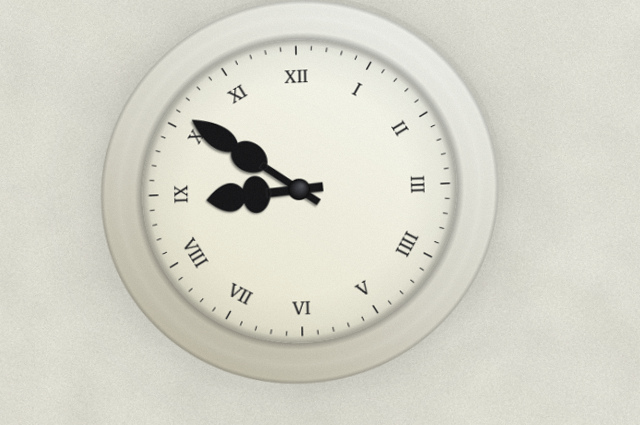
8.51
